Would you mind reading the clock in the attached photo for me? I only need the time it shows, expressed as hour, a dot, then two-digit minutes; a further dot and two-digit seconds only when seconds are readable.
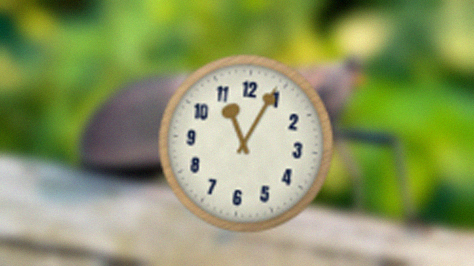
11.04
